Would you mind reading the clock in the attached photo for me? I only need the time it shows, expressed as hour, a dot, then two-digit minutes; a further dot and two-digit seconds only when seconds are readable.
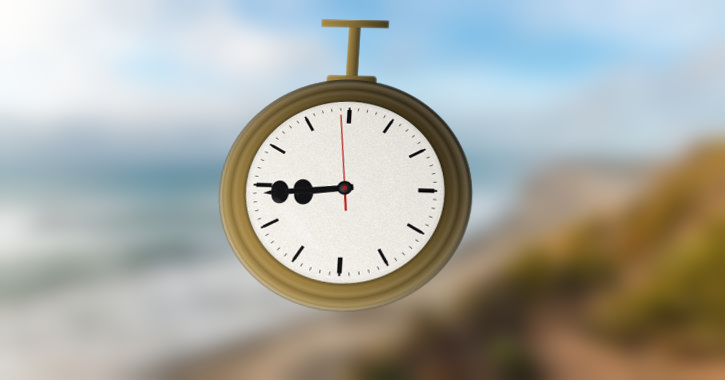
8.43.59
